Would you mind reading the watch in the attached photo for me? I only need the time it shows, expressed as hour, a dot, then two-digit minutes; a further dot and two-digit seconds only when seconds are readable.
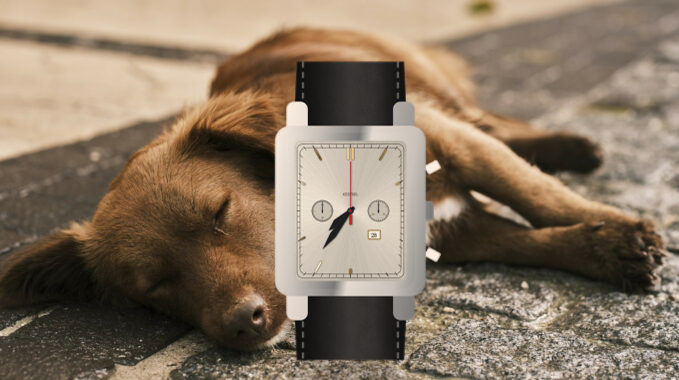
7.36
